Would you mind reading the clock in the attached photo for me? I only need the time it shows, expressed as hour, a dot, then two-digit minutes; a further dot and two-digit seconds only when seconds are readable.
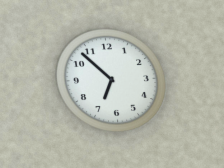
6.53
